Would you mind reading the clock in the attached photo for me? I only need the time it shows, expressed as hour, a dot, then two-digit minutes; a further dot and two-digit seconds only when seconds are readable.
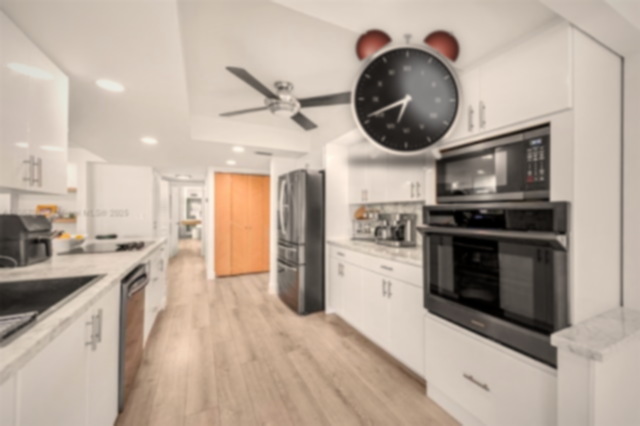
6.41
